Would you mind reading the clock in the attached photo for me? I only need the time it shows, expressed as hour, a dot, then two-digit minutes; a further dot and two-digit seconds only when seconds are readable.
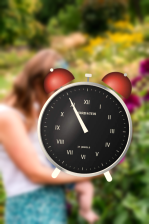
10.55
